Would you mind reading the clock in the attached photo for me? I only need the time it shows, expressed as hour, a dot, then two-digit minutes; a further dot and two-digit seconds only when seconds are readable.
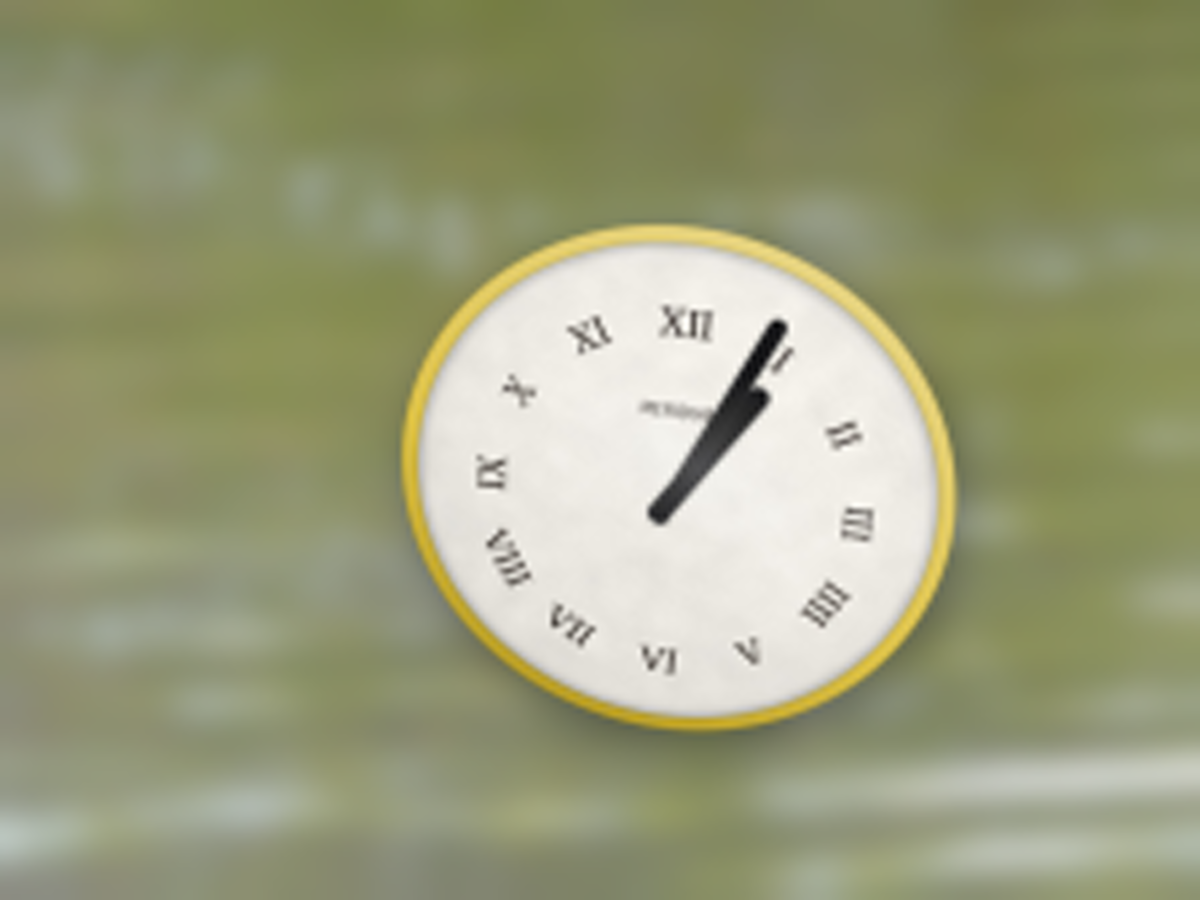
1.04
